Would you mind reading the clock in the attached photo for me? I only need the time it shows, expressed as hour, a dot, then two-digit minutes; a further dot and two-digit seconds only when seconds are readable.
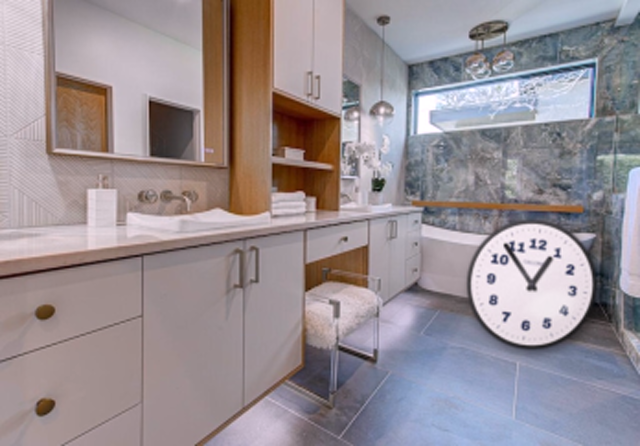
12.53
